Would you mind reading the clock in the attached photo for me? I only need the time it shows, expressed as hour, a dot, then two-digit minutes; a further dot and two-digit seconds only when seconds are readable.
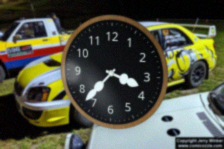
3.37
